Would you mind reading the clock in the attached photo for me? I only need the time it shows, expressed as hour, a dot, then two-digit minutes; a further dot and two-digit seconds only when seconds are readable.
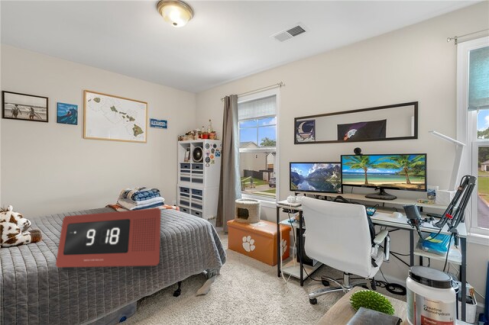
9.18
